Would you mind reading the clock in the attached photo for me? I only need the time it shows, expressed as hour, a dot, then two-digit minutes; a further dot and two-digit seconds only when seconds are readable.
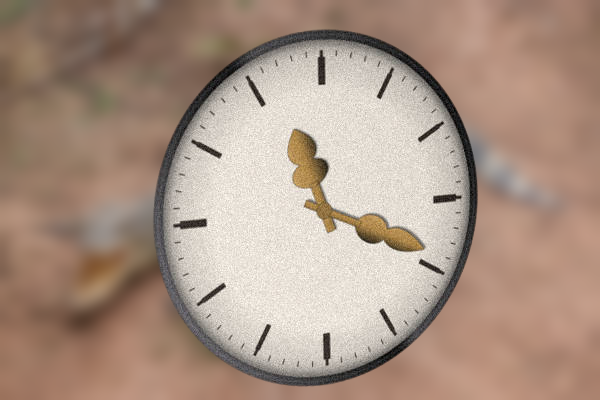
11.19
